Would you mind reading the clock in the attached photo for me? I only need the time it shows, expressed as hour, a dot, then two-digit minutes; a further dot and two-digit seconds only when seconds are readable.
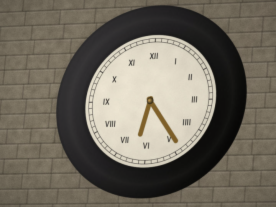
6.24
